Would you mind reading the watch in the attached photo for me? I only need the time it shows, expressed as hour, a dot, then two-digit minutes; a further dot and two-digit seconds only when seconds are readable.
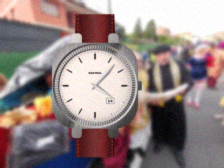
4.07
